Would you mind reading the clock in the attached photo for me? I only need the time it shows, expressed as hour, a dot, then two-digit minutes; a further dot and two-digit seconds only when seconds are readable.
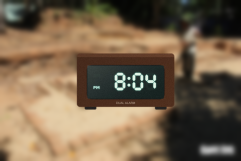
8.04
